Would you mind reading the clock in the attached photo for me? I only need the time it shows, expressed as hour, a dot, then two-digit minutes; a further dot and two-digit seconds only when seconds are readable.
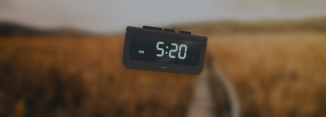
5.20
